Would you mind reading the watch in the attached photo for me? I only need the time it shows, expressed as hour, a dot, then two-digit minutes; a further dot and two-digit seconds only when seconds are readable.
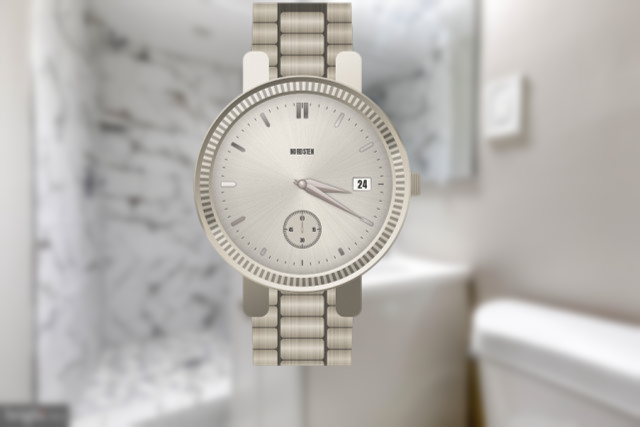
3.20
